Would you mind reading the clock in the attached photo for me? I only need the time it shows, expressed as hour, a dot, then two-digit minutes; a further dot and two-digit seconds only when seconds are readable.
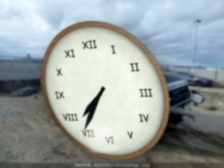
7.36
